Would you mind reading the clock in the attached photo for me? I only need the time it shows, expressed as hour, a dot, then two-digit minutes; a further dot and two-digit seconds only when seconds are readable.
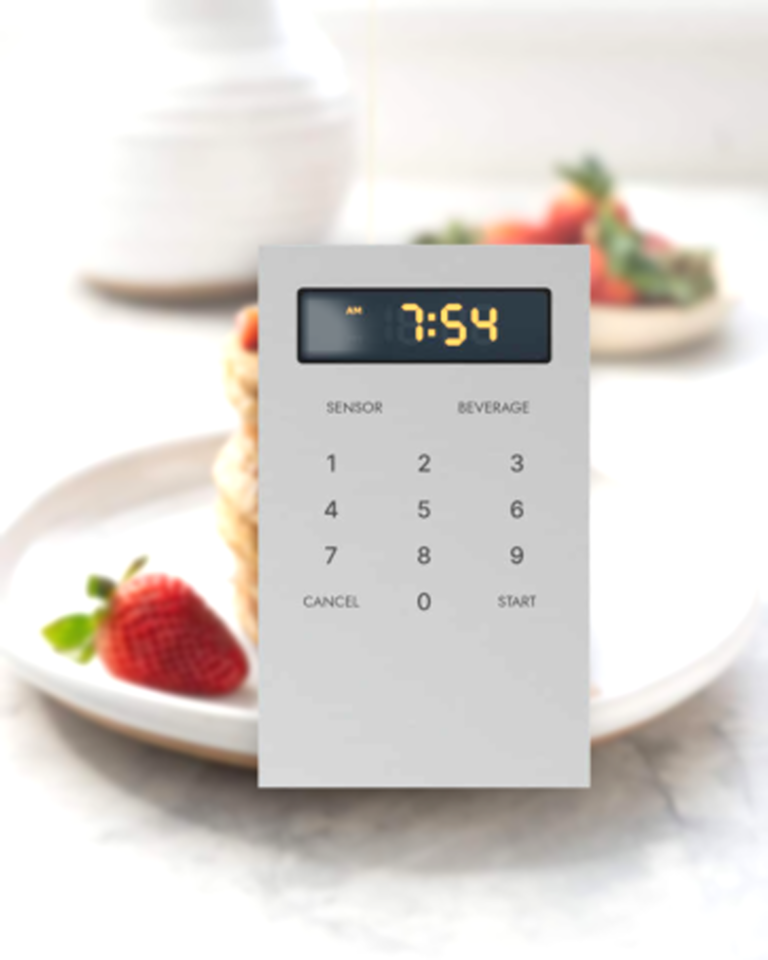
7.54
